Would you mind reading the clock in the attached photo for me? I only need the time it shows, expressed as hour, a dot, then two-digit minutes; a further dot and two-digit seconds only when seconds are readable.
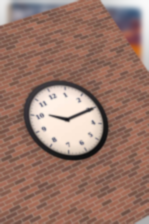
10.15
